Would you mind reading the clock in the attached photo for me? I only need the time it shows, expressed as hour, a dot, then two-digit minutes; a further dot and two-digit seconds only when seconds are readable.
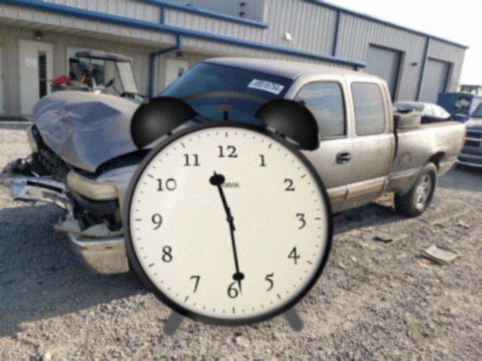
11.29
